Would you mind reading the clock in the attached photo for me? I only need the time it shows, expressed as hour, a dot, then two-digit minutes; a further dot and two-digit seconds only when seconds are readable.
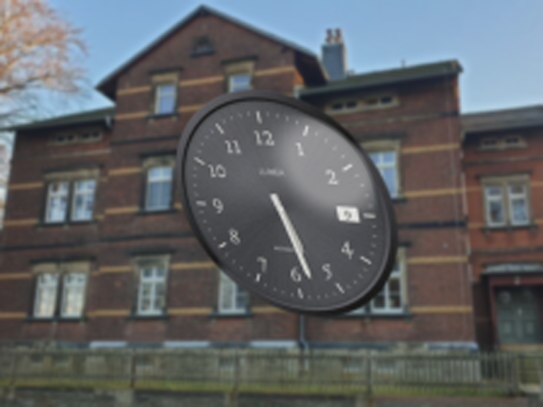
5.28
